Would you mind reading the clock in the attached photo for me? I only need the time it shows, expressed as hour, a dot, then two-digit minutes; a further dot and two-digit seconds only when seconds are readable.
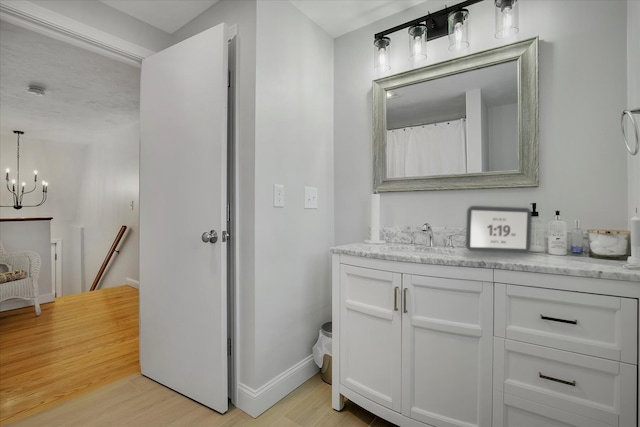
1.19
